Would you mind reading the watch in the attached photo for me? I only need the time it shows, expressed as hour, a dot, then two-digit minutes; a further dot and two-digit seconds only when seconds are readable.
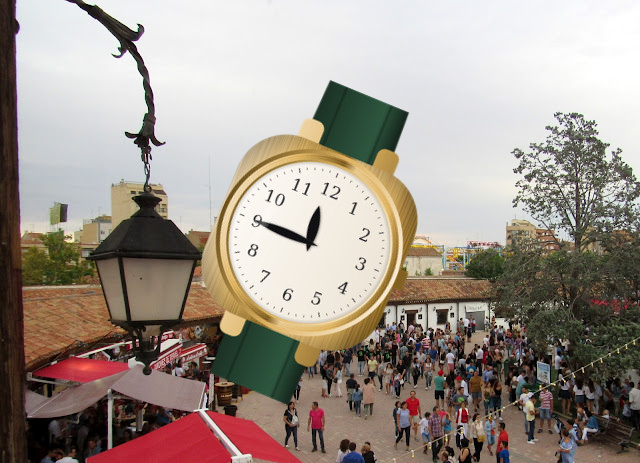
11.45
